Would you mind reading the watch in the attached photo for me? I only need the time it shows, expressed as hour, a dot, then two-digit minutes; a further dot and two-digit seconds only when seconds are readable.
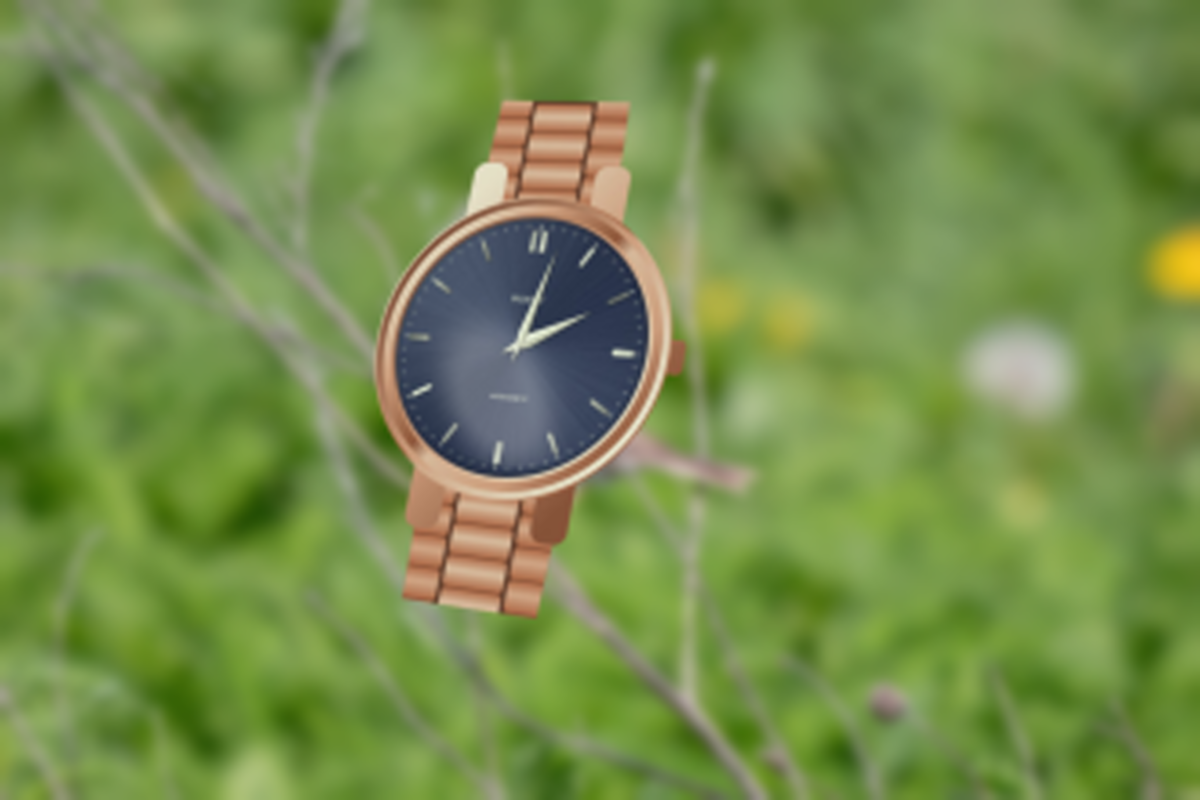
2.02
